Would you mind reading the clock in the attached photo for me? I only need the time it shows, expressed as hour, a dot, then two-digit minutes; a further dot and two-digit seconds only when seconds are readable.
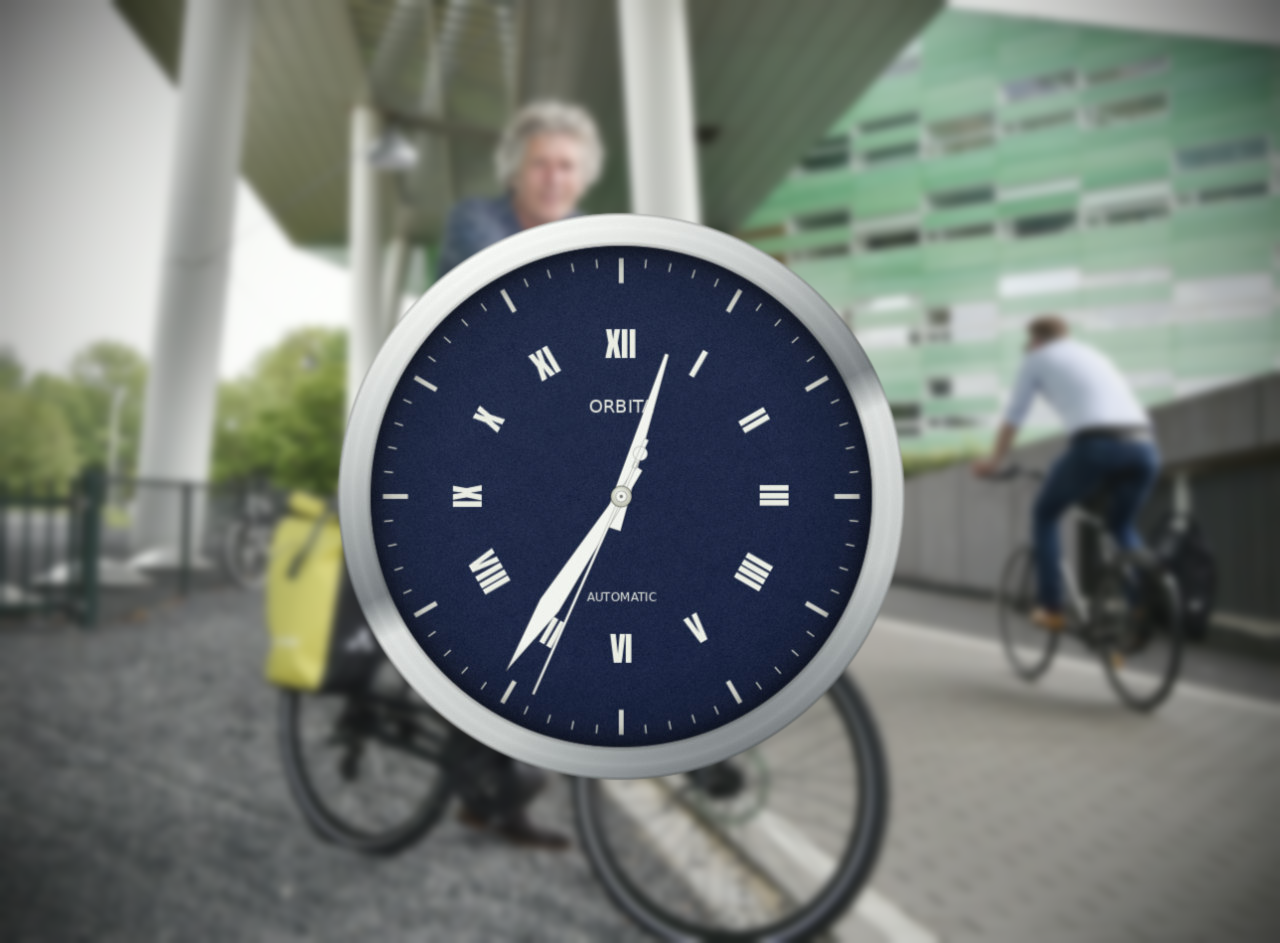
12.35.34
